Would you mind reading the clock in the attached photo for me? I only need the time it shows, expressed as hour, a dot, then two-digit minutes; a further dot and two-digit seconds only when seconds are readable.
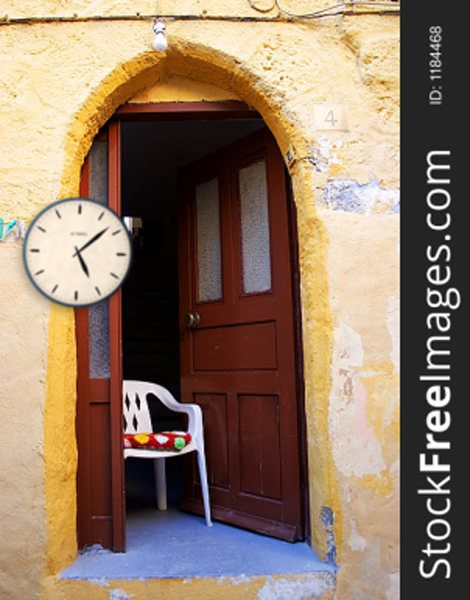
5.08
